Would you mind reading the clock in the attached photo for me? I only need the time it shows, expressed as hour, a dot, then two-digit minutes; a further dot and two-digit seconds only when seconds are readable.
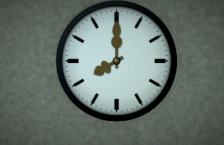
8.00
